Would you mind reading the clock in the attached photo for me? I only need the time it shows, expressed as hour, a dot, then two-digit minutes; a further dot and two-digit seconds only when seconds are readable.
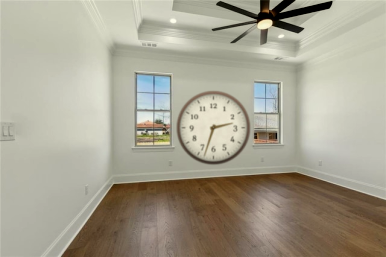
2.33
